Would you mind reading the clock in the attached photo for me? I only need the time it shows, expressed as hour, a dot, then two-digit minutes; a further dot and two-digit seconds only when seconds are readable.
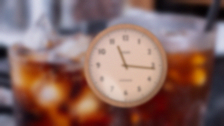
11.16
